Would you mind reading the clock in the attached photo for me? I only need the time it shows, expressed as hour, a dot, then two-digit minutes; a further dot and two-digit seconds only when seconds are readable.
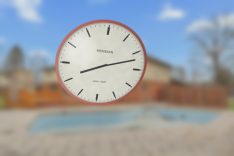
8.12
